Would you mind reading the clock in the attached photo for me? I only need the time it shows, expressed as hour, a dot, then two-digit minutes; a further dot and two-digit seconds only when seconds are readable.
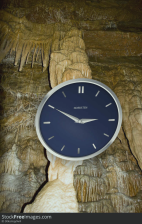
2.50
